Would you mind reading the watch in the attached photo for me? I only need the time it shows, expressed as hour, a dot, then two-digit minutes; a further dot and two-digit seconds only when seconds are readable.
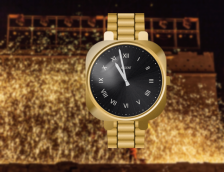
10.58
